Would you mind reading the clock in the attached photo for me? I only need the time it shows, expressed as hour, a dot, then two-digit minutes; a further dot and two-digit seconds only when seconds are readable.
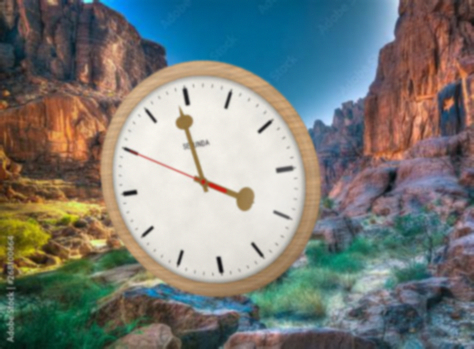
3.58.50
